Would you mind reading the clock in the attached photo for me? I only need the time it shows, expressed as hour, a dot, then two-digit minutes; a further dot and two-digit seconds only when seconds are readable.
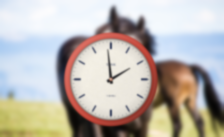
1.59
